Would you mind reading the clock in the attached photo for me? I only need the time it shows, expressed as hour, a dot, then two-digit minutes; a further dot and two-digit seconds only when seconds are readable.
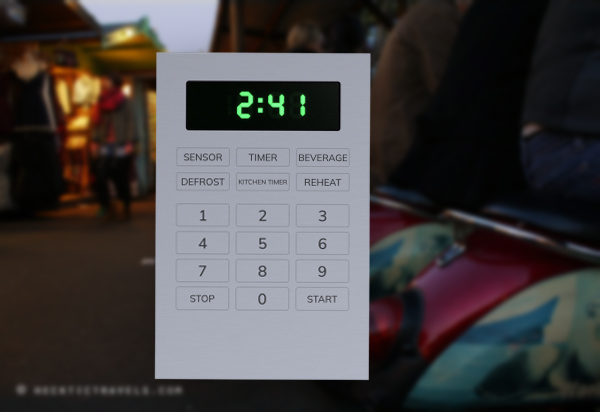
2.41
